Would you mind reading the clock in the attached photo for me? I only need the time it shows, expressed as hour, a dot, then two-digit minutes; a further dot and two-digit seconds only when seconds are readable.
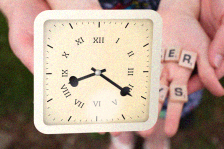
8.21
